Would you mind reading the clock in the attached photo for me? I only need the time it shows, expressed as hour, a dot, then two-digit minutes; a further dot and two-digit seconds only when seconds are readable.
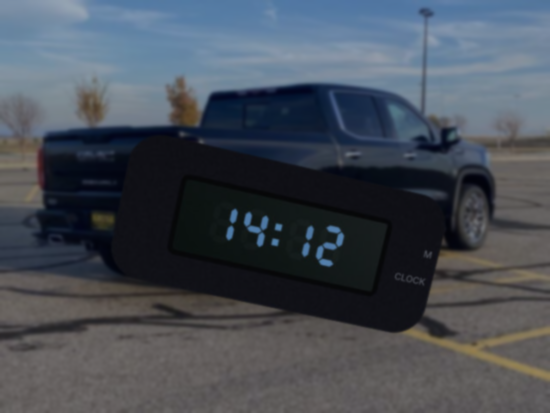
14.12
